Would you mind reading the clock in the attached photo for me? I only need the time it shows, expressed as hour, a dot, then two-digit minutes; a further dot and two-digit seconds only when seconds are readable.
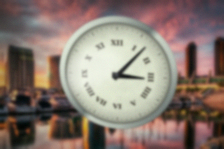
3.07
